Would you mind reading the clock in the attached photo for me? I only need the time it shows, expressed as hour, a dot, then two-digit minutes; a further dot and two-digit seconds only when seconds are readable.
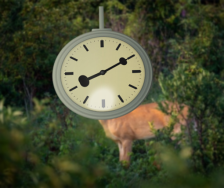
8.10
